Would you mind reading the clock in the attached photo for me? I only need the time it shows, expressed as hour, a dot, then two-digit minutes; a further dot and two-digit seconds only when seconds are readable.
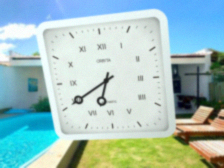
6.40
